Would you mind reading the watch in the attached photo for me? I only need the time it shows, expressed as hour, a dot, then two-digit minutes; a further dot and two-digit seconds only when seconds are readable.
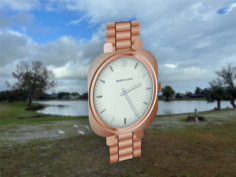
2.25
